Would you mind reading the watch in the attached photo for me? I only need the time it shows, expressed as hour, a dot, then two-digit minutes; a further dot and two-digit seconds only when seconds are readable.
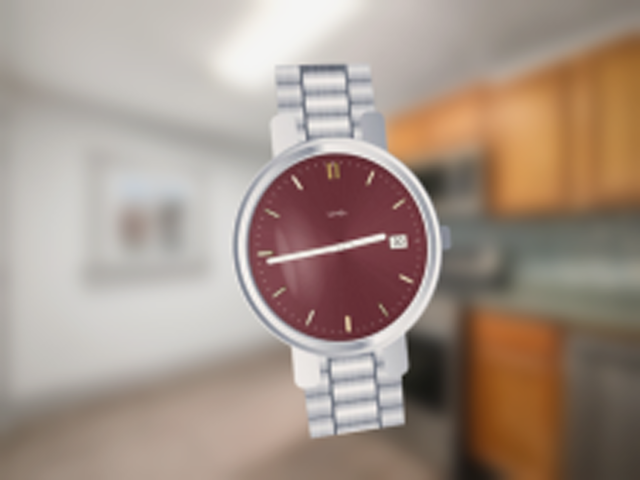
2.44
